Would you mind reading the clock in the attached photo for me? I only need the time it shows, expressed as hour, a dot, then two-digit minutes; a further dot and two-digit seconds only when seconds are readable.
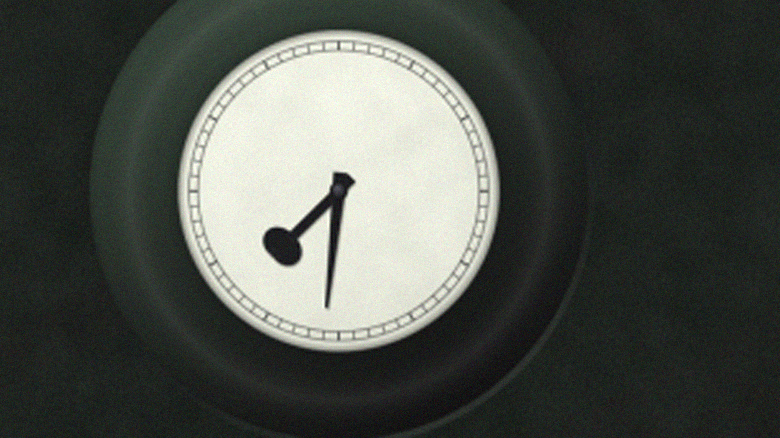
7.31
